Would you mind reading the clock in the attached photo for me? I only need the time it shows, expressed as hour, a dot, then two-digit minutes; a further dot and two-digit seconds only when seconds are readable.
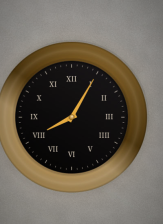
8.05
